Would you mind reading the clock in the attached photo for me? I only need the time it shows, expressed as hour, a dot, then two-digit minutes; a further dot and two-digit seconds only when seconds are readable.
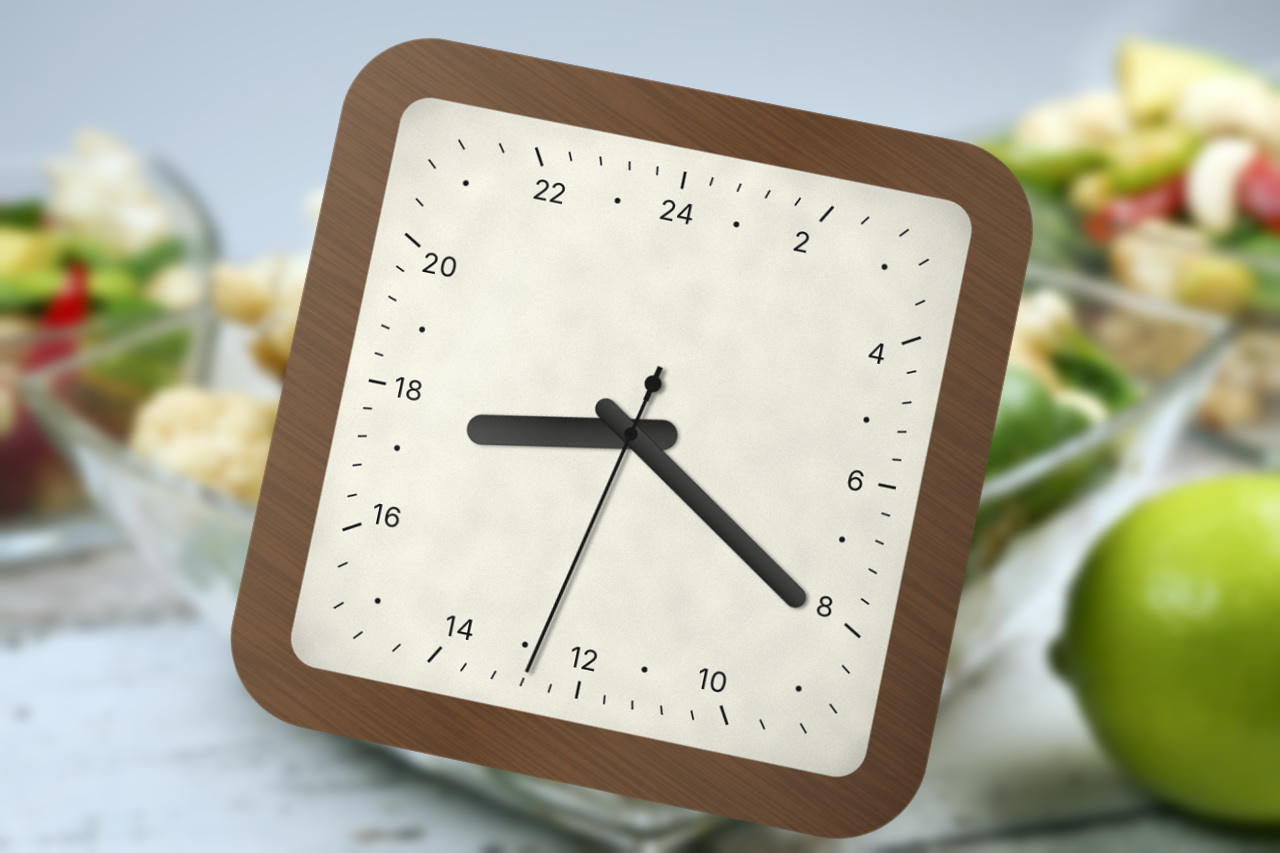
17.20.32
